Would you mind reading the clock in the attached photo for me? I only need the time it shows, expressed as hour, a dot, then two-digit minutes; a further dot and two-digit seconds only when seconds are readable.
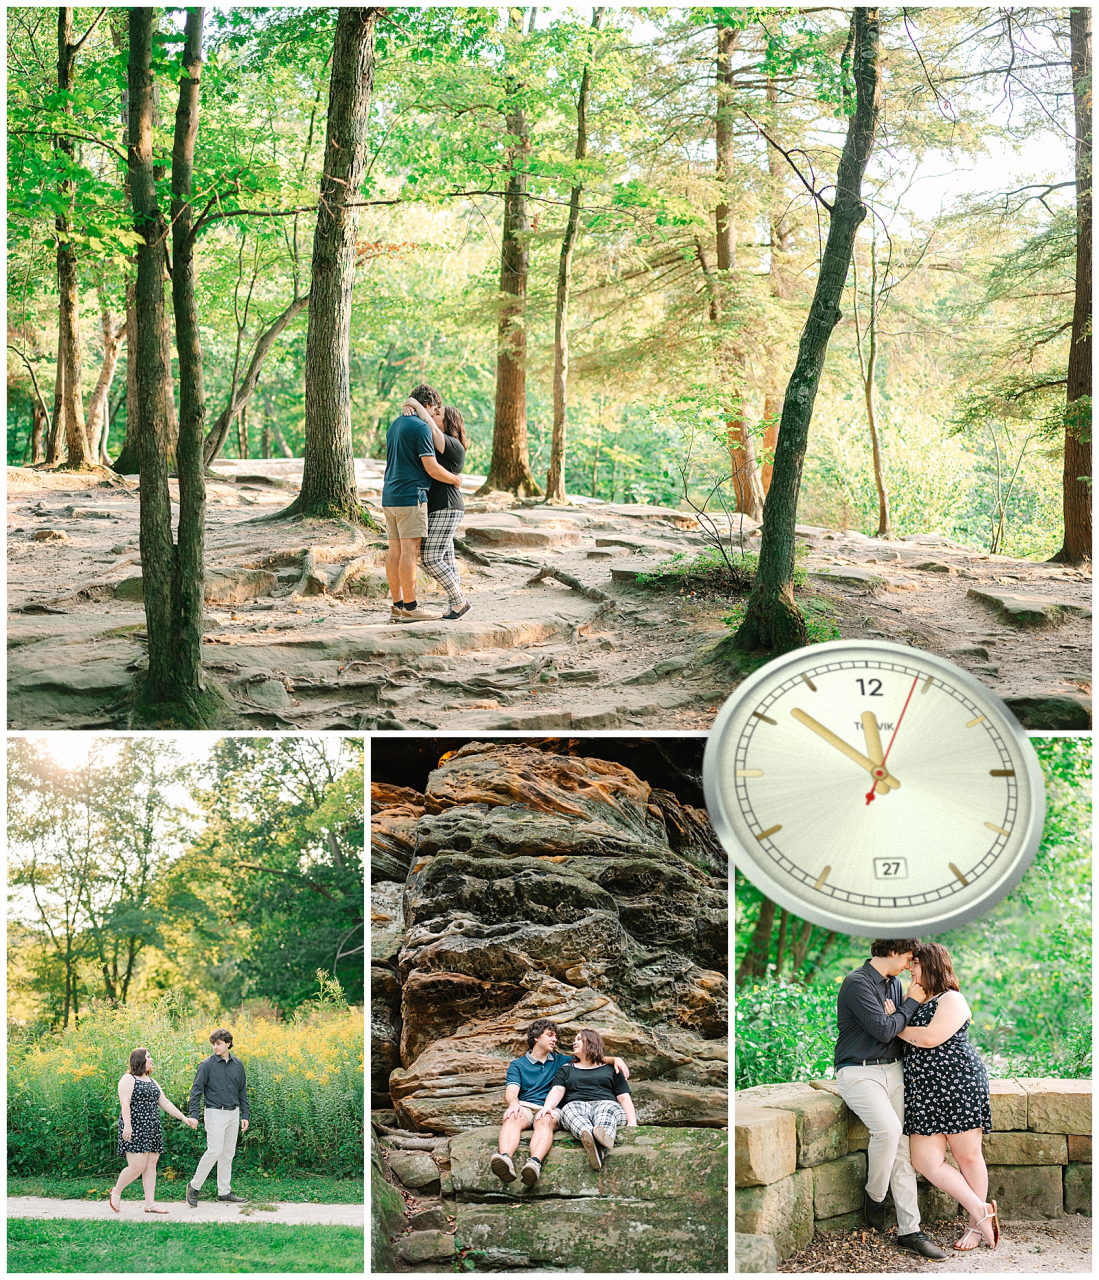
11.52.04
